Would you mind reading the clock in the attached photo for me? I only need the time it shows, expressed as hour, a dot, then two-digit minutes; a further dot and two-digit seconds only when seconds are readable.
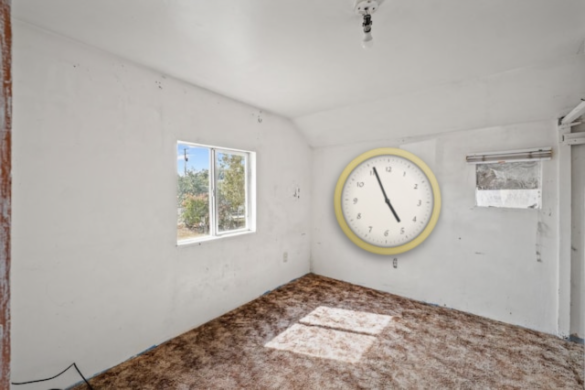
4.56
